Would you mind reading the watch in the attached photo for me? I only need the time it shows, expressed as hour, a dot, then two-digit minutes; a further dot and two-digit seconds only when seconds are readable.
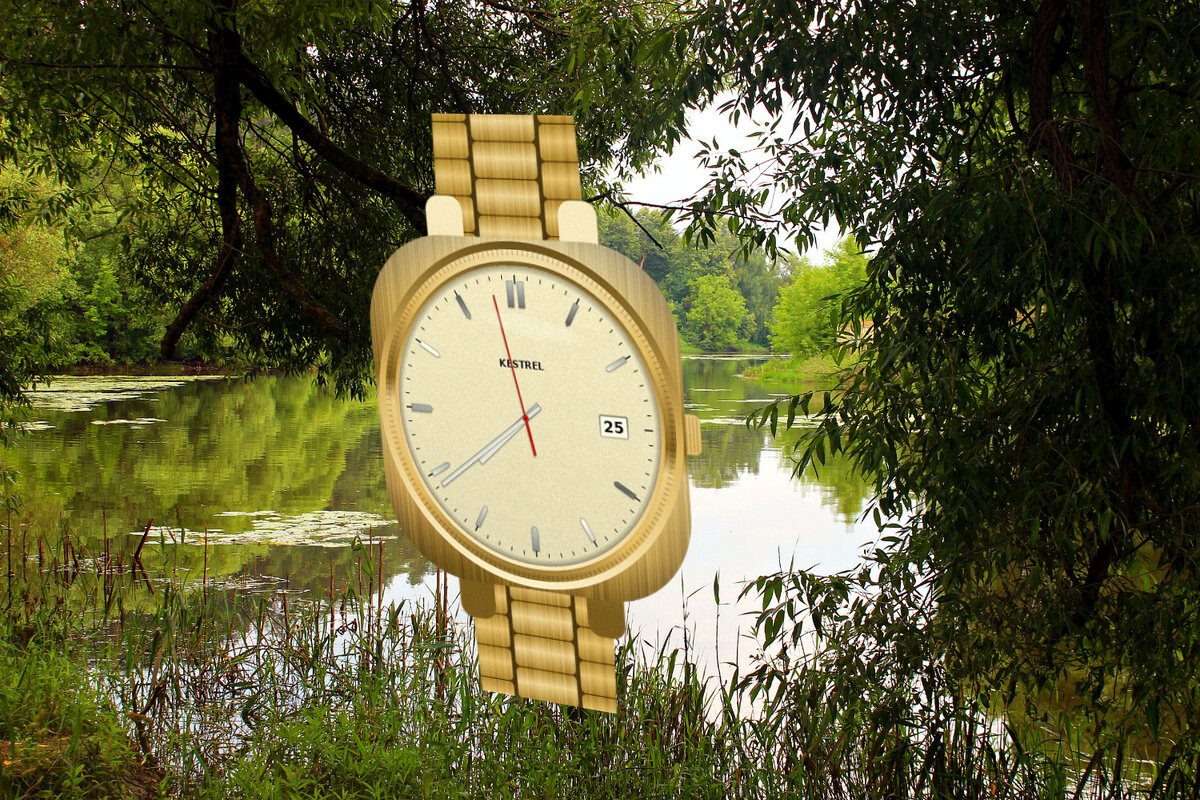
7.38.58
